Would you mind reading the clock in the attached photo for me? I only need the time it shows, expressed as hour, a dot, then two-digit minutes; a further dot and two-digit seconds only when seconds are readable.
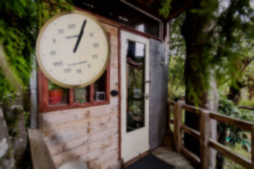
1.05
